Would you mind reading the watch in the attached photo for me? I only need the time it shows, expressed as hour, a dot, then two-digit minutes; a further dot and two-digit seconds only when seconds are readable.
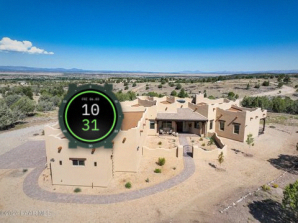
10.31
